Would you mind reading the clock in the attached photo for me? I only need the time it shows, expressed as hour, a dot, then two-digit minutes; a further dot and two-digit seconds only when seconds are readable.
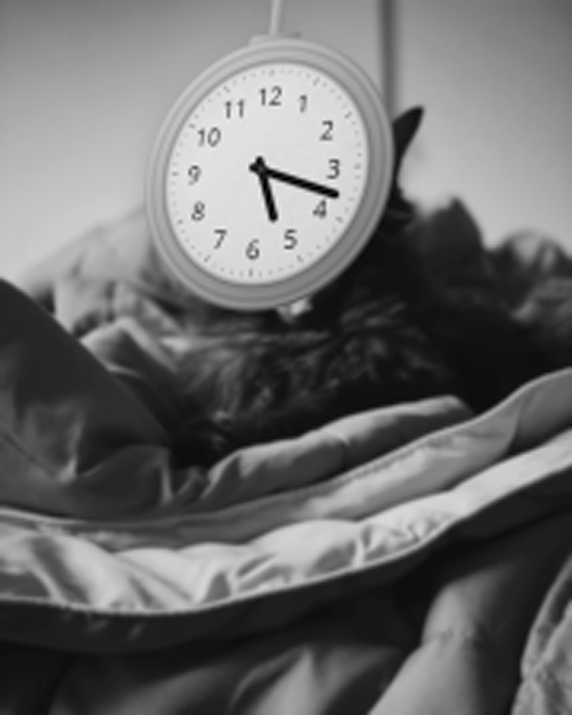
5.18
